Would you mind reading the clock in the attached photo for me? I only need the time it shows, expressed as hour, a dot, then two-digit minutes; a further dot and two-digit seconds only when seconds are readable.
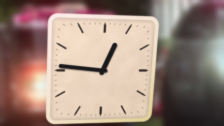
12.46
